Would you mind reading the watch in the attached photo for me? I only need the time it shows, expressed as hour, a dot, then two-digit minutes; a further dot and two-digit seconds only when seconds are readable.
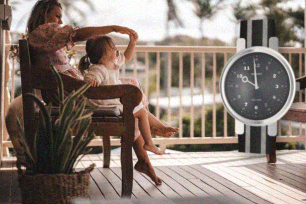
9.59
